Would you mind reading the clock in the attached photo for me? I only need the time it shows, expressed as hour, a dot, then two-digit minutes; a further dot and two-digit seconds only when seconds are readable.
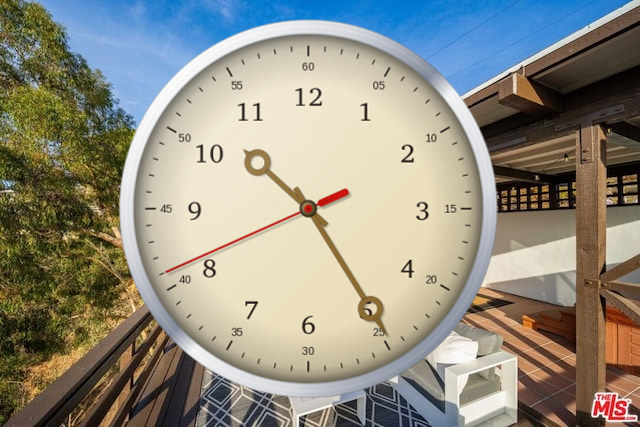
10.24.41
